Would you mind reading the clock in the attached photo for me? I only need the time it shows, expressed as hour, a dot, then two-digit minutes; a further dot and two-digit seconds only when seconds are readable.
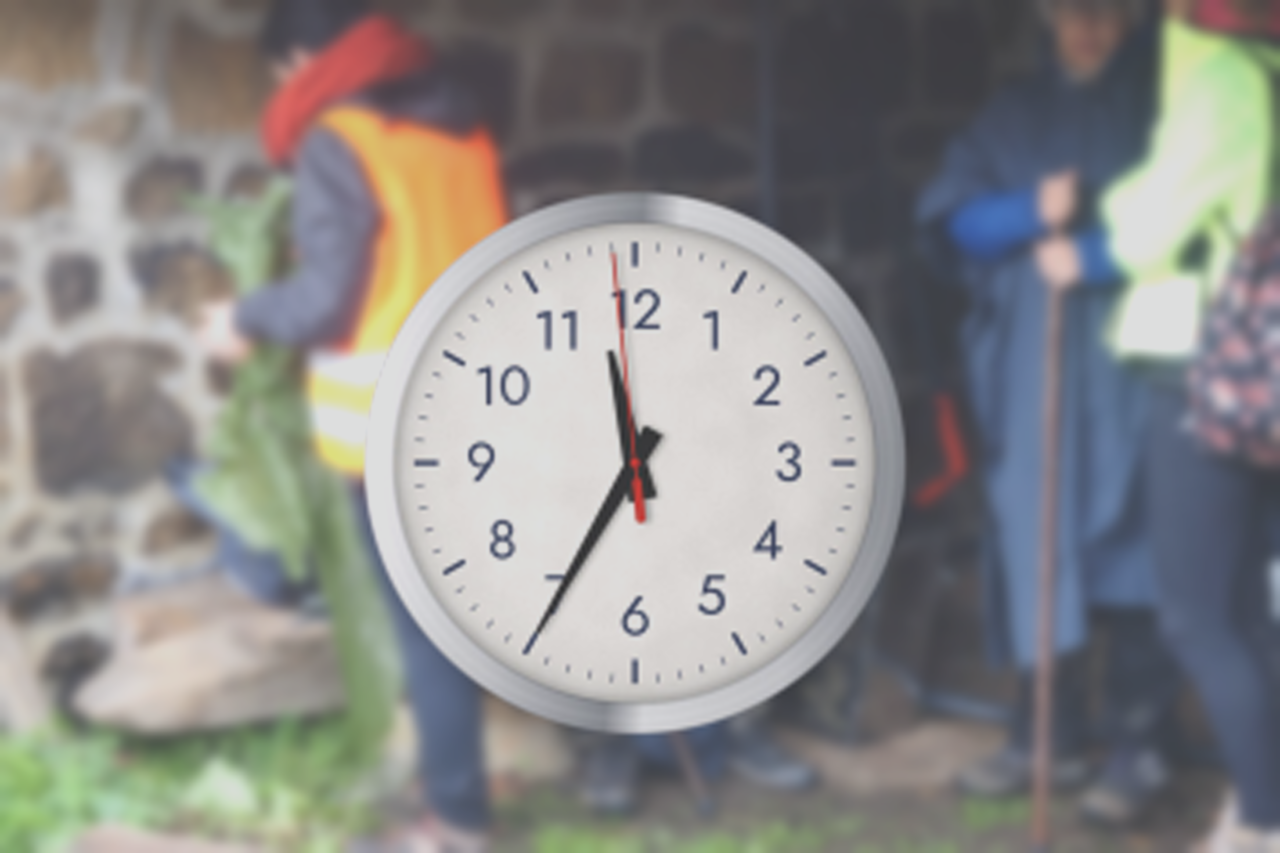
11.34.59
